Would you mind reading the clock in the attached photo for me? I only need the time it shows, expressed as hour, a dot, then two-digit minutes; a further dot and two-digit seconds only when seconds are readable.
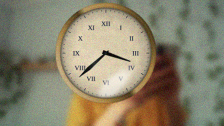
3.38
